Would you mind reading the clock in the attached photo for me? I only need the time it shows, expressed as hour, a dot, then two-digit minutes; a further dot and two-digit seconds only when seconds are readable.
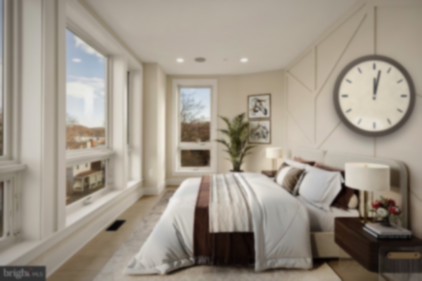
12.02
